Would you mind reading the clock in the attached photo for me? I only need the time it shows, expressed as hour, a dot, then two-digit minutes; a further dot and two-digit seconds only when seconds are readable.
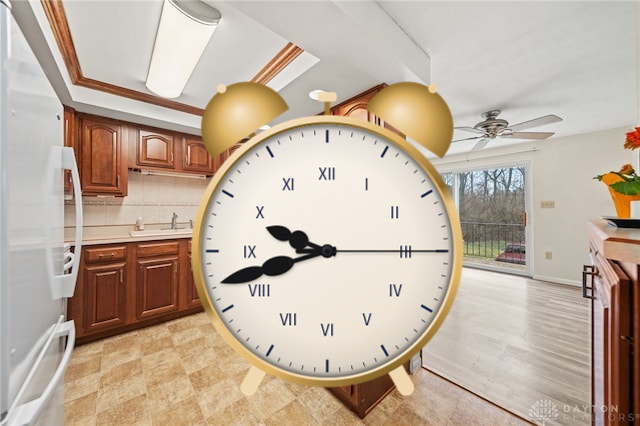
9.42.15
